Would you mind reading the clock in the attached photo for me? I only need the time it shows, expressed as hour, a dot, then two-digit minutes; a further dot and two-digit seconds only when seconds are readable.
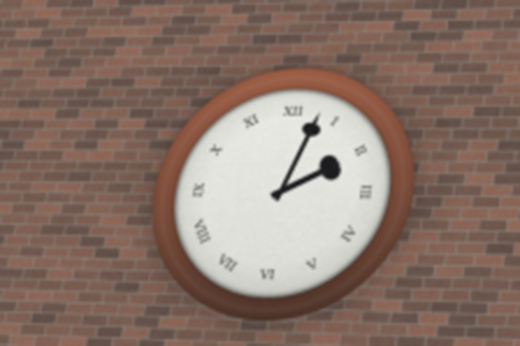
2.03
